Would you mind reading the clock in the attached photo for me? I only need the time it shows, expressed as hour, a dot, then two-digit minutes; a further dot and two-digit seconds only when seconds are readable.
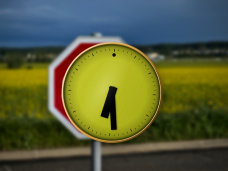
6.29
